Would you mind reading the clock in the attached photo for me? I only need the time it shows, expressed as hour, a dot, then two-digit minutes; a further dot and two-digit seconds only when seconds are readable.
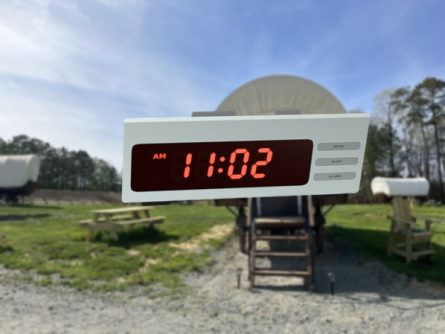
11.02
